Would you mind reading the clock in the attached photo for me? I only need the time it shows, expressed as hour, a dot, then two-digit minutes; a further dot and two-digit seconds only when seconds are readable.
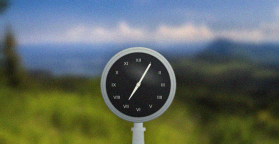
7.05
